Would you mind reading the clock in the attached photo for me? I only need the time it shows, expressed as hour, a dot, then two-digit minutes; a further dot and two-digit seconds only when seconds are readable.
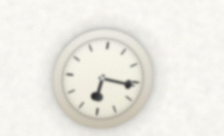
6.16
